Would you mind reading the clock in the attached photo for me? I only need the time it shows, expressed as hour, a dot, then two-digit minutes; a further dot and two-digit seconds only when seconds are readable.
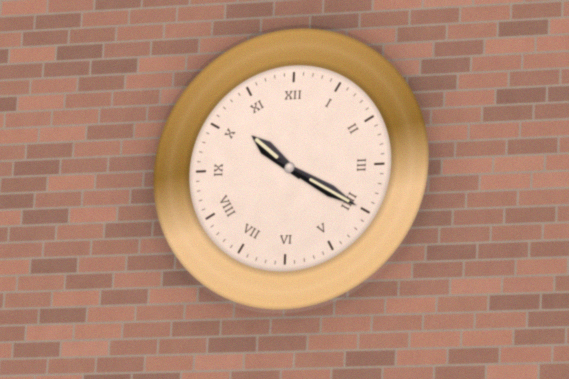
10.20
